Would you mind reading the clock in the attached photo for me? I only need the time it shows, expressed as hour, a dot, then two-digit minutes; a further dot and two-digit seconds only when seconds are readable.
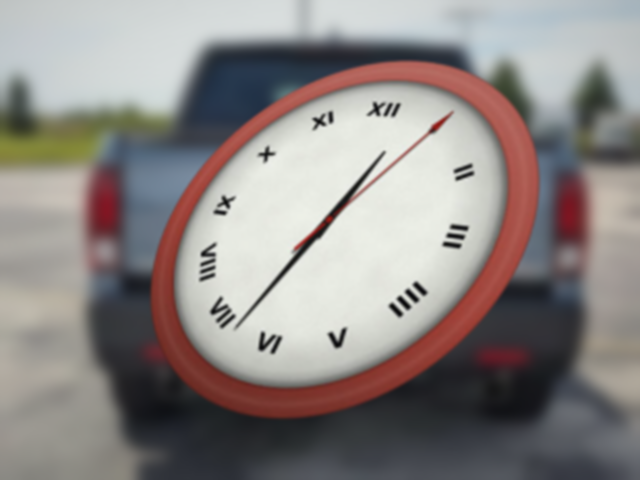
12.33.05
